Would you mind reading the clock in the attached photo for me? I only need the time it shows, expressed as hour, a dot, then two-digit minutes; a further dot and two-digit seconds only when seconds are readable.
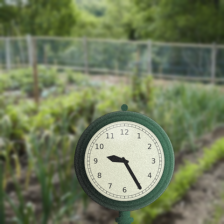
9.25
